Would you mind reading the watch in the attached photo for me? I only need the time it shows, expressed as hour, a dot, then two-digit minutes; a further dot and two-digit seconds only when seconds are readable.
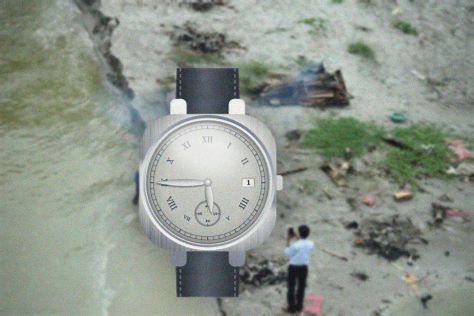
5.45
